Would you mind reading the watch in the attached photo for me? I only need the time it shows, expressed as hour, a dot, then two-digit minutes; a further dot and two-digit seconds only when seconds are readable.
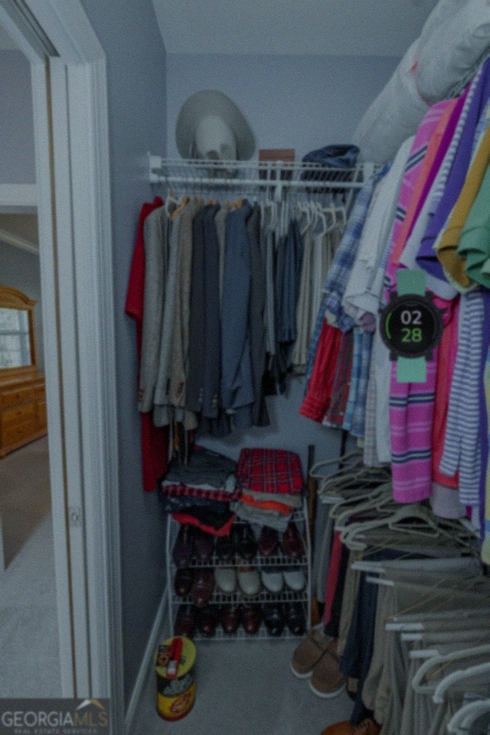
2.28
